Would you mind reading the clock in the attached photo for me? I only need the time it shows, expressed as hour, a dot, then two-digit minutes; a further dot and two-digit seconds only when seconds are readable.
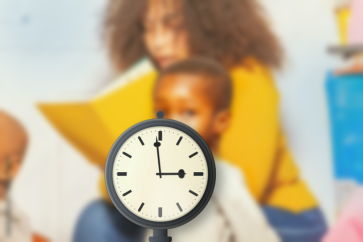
2.59
